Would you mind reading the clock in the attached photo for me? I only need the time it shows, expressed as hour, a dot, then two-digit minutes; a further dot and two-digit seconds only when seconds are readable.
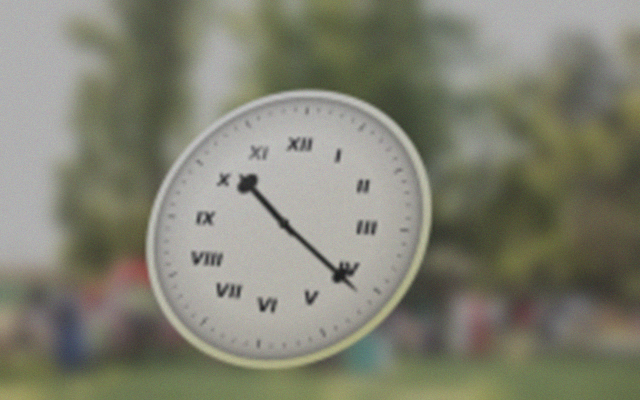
10.21
